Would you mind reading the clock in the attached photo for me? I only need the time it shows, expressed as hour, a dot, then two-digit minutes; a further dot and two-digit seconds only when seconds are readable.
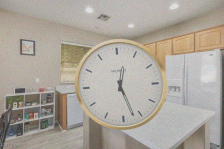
12.27
